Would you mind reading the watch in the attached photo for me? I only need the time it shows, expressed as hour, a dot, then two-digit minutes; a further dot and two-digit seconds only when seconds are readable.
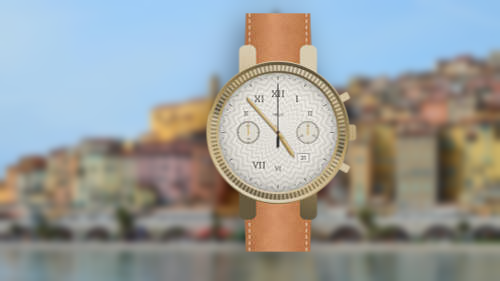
4.53
